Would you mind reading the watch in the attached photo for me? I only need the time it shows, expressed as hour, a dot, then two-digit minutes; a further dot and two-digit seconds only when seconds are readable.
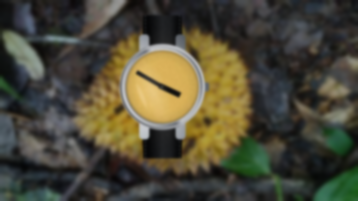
3.50
